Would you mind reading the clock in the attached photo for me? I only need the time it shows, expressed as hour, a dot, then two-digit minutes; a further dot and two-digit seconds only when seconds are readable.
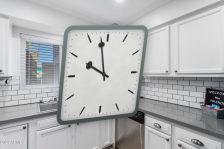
9.58
